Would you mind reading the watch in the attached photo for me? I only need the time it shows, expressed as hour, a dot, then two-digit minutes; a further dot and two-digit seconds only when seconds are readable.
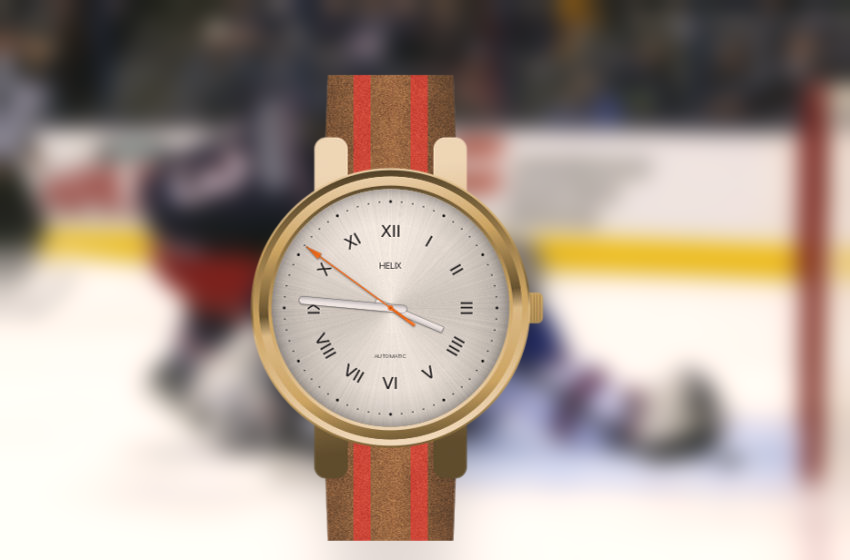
3.45.51
